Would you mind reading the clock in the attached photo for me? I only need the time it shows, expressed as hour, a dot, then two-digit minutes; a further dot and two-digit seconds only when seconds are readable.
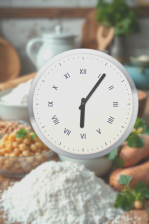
6.06
